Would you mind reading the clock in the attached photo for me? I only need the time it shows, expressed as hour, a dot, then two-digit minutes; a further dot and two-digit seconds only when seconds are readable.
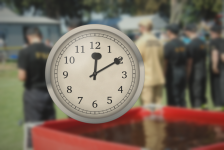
12.10
